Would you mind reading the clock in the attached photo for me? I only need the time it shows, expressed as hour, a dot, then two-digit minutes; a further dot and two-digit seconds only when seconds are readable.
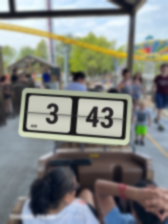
3.43
